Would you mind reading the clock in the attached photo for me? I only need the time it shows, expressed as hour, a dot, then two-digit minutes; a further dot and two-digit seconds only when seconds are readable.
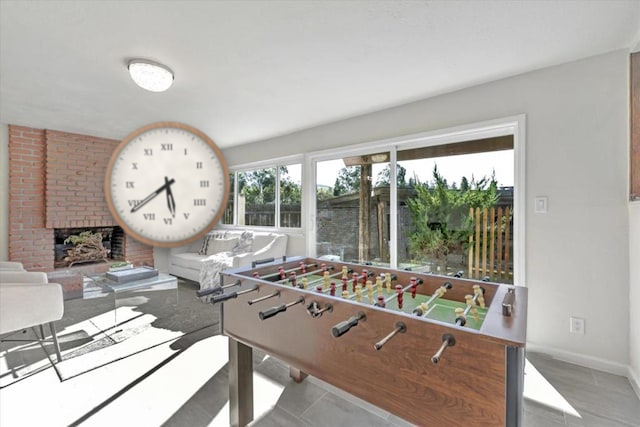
5.39
